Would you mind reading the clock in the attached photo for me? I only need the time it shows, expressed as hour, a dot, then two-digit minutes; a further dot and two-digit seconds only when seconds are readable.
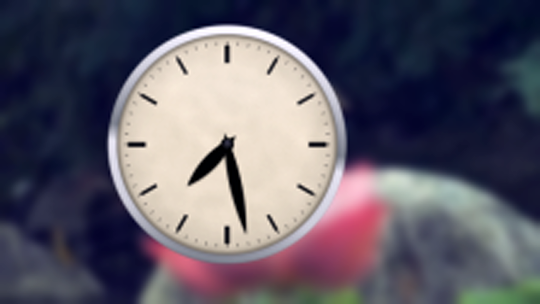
7.28
